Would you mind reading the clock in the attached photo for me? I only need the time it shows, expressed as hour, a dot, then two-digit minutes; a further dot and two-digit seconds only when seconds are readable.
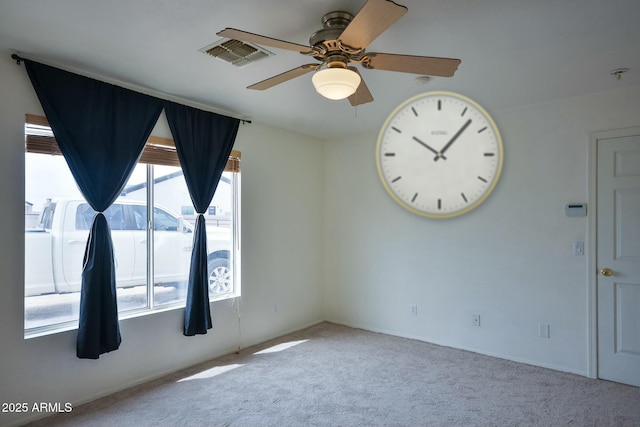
10.07
